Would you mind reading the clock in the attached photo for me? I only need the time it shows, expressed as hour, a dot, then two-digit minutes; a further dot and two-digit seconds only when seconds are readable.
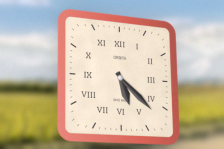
5.22
